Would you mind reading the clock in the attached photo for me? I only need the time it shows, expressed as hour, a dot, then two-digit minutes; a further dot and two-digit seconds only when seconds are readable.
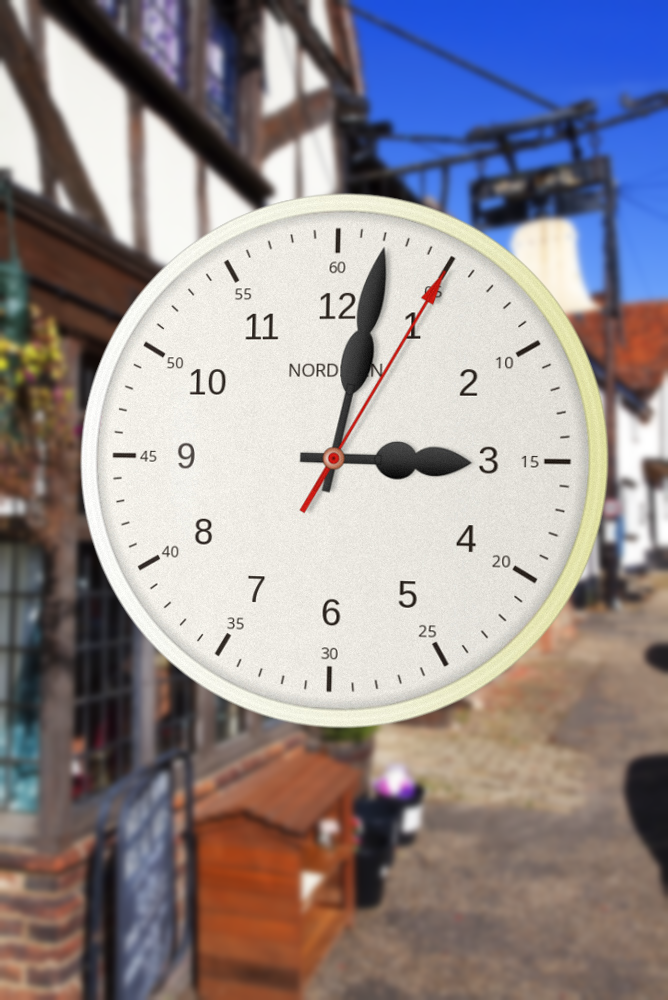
3.02.05
